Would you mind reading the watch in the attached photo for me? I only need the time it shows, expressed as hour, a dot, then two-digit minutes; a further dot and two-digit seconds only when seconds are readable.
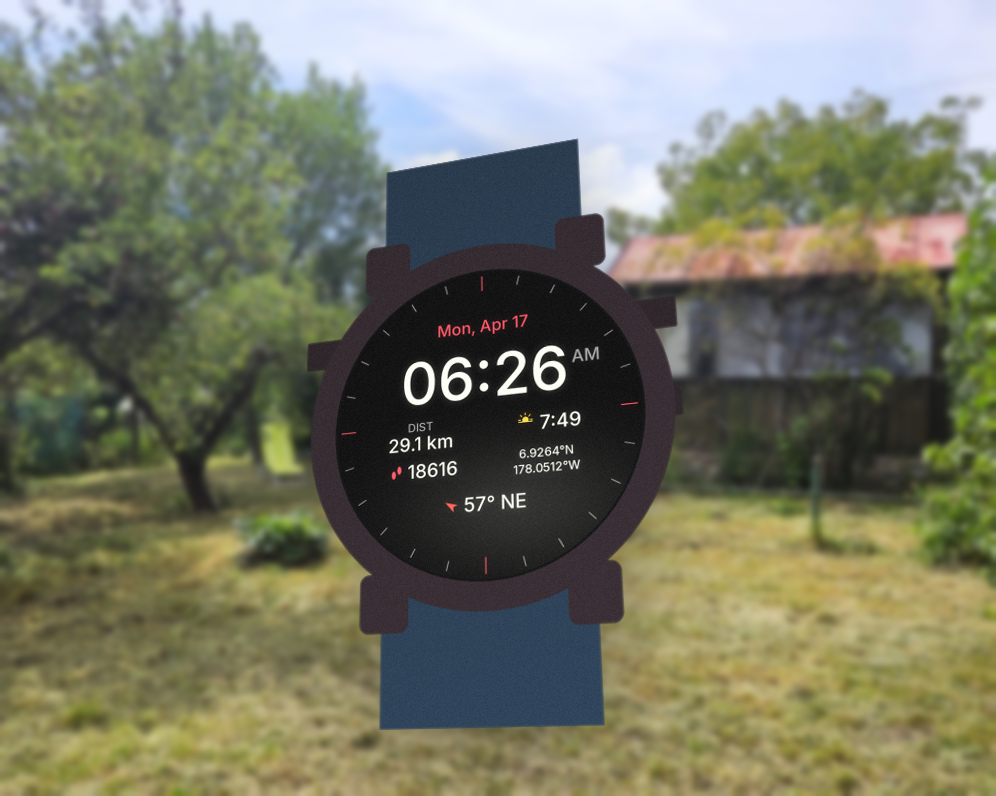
6.26
